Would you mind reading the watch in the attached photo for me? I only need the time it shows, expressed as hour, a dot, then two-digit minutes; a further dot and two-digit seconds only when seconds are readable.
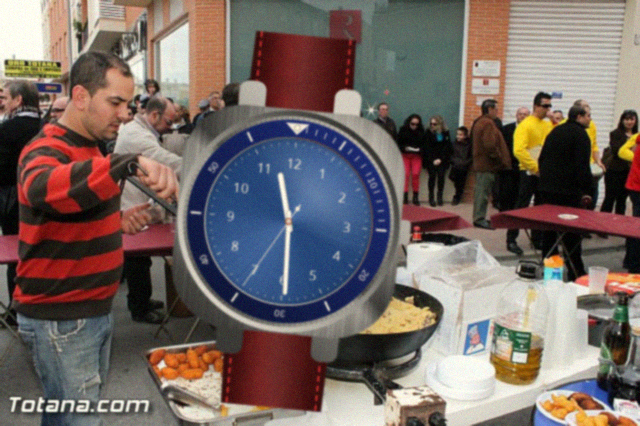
11.29.35
